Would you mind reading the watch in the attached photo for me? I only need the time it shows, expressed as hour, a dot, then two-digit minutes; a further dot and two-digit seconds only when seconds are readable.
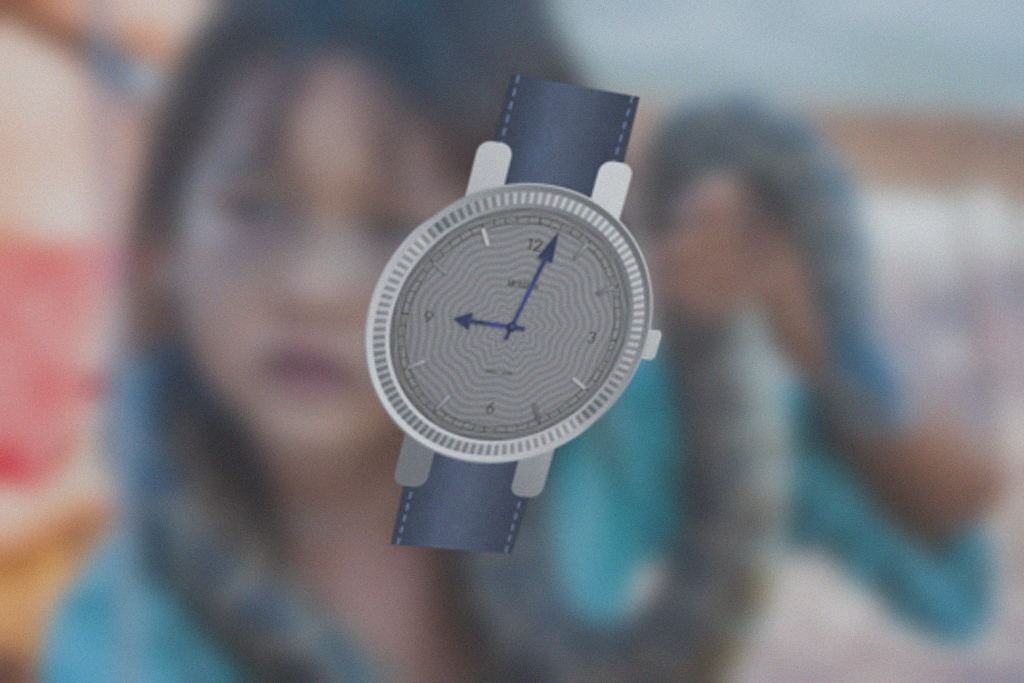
9.02
